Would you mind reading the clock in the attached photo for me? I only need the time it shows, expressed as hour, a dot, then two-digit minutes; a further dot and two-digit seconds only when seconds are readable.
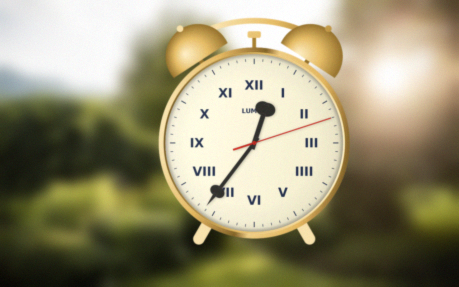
12.36.12
